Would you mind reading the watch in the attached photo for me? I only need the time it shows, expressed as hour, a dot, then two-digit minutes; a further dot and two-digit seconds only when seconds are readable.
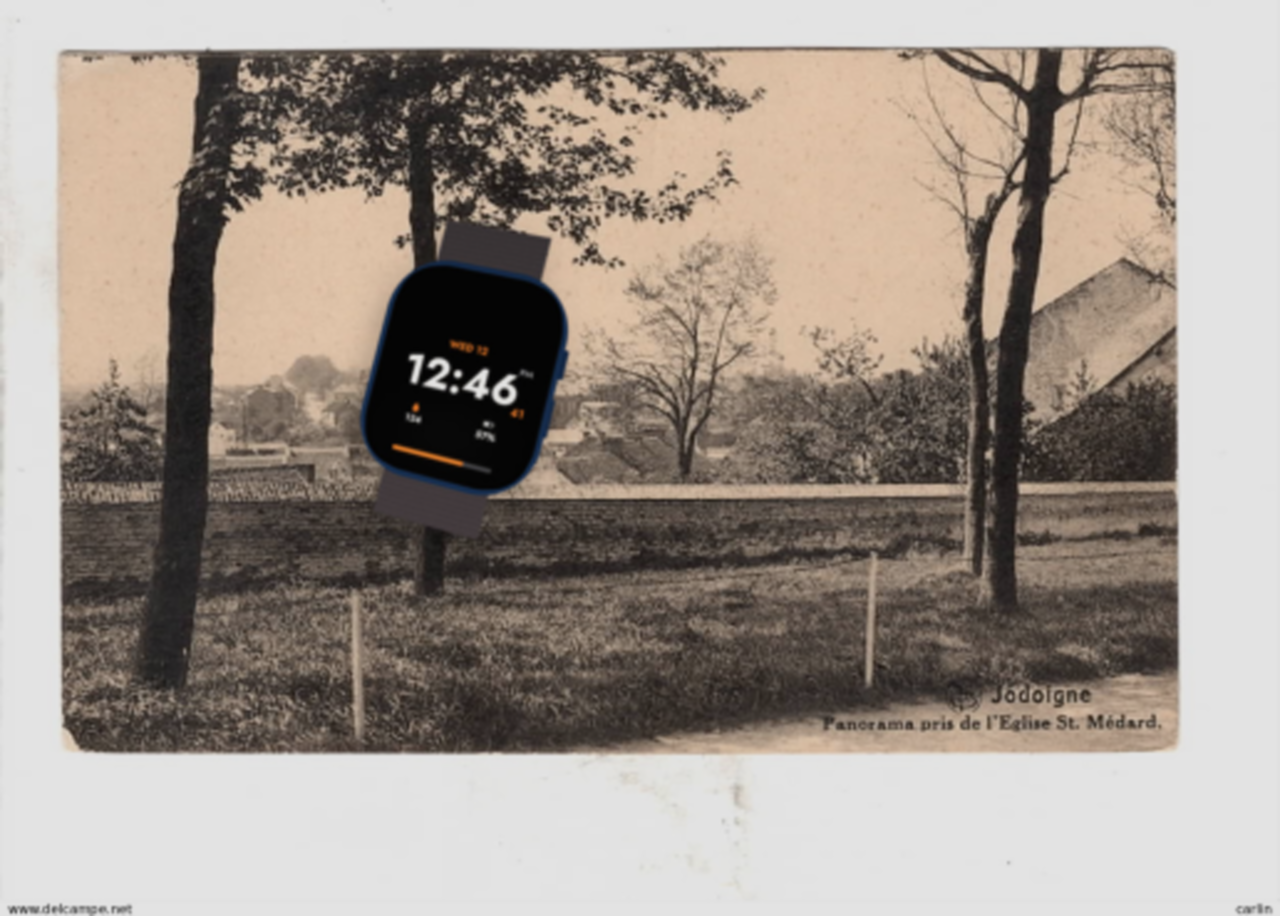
12.46
